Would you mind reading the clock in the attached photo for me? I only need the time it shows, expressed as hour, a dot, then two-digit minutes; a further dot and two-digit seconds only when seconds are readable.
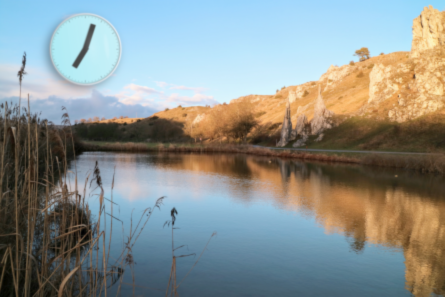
7.03
